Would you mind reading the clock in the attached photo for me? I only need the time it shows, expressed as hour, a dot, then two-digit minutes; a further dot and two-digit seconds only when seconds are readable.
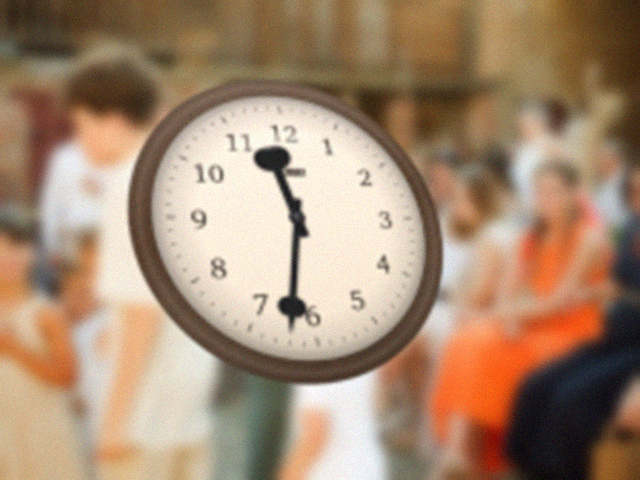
11.32
